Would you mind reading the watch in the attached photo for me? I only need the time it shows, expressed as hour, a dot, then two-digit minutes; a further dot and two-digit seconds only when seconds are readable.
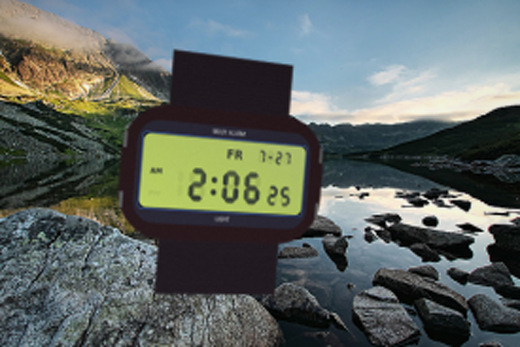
2.06.25
